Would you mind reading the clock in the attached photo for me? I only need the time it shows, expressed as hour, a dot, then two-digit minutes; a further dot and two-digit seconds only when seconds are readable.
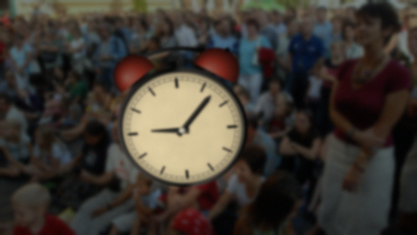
9.07
